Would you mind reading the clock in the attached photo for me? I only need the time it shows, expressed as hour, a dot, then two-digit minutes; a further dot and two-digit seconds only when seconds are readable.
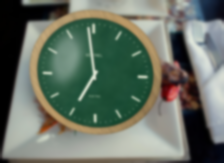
6.59
